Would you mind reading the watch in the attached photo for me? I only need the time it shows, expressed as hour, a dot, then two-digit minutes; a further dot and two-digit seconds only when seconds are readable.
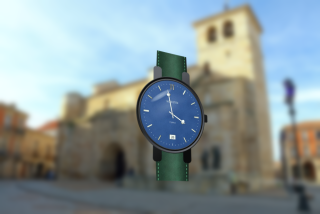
3.58
